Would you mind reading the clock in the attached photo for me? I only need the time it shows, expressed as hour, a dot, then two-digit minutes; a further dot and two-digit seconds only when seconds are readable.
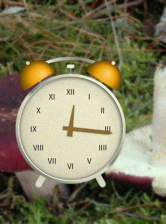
12.16
